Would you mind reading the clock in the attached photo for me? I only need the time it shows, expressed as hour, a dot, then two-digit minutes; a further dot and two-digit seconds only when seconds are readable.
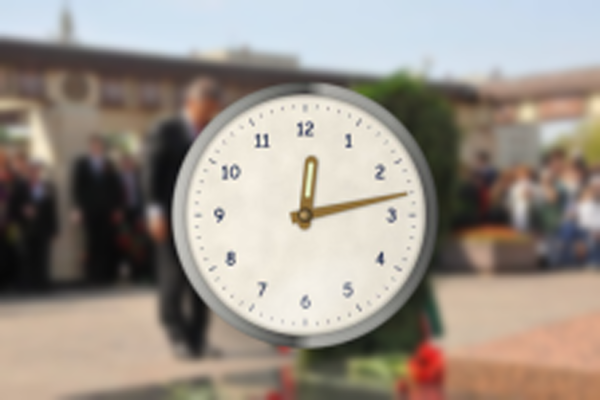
12.13
